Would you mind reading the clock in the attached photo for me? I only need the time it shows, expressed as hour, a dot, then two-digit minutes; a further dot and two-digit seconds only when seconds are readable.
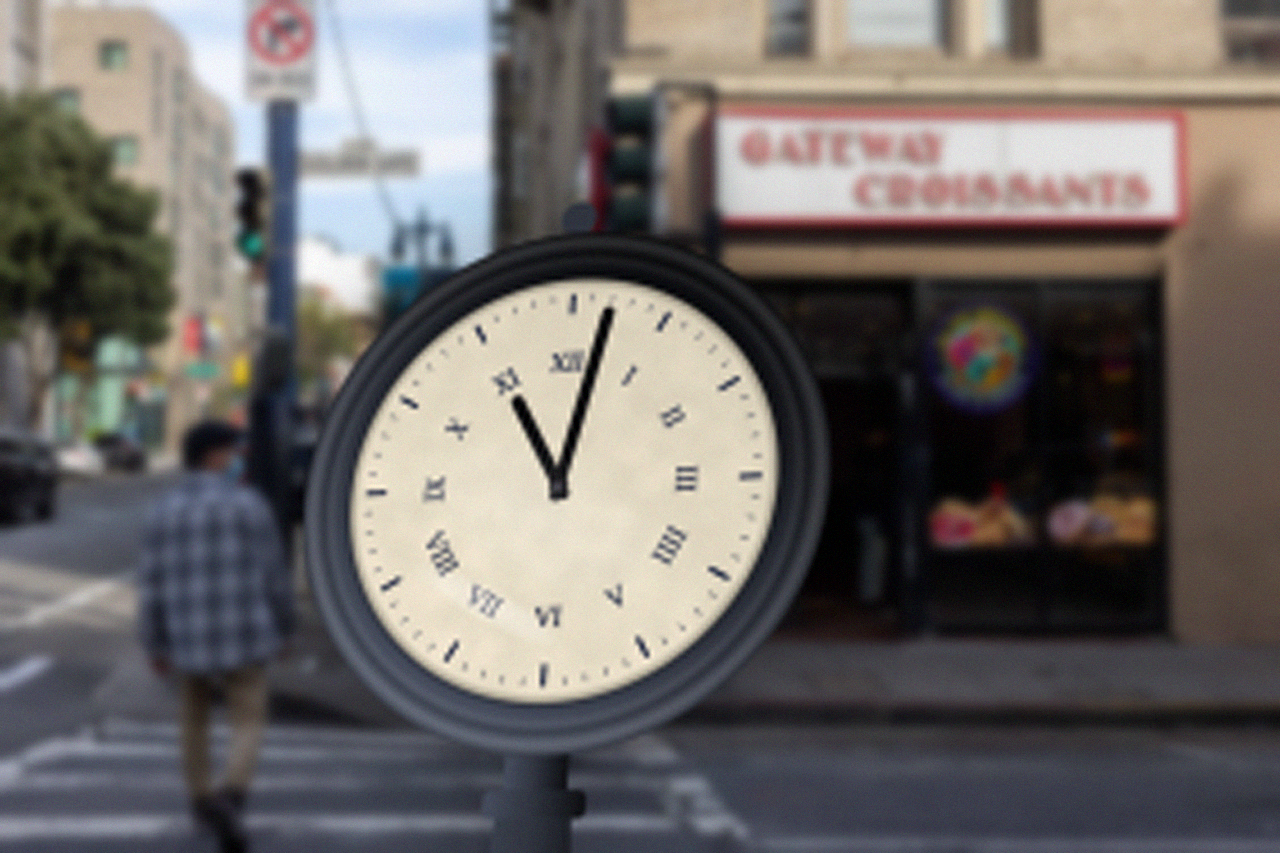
11.02
